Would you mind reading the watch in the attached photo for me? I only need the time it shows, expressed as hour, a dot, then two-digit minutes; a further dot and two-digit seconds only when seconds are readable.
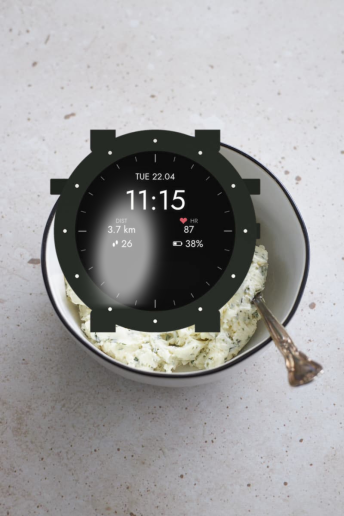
11.15
